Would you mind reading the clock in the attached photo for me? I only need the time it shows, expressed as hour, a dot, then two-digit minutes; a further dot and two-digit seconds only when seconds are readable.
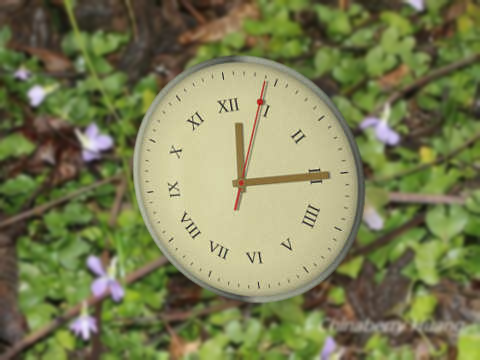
12.15.04
